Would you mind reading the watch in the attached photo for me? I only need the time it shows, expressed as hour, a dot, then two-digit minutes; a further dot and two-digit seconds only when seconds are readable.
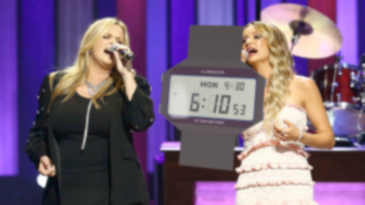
6.10
